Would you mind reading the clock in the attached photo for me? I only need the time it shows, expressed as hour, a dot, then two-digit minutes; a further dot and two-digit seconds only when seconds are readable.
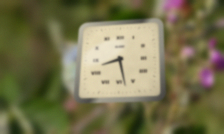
8.28
